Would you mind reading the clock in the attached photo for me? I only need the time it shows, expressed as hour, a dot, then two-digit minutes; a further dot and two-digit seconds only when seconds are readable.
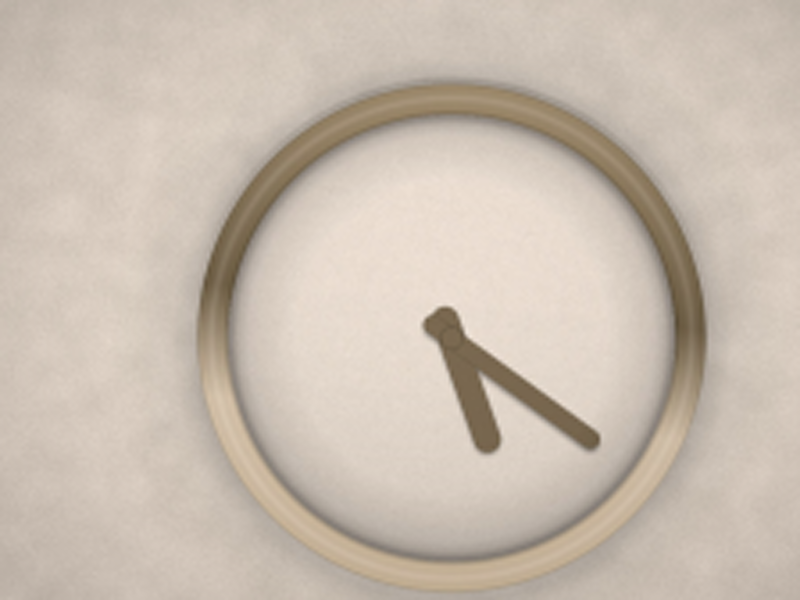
5.21
